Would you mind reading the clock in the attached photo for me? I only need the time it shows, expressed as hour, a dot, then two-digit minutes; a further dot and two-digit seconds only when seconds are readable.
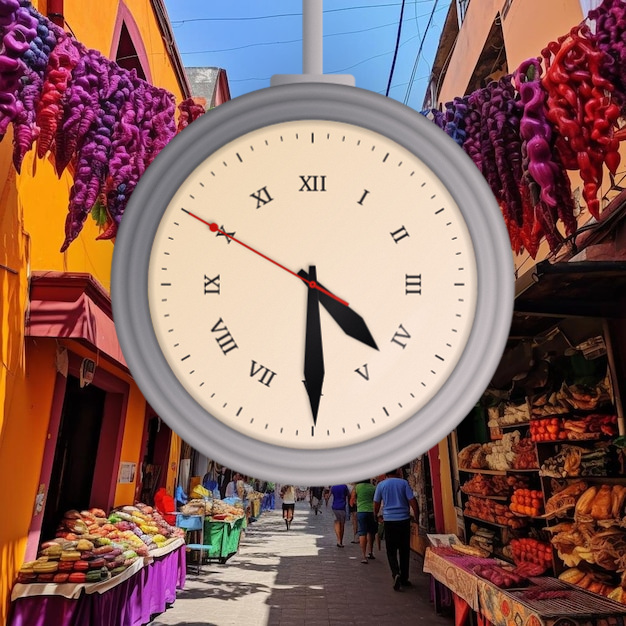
4.29.50
